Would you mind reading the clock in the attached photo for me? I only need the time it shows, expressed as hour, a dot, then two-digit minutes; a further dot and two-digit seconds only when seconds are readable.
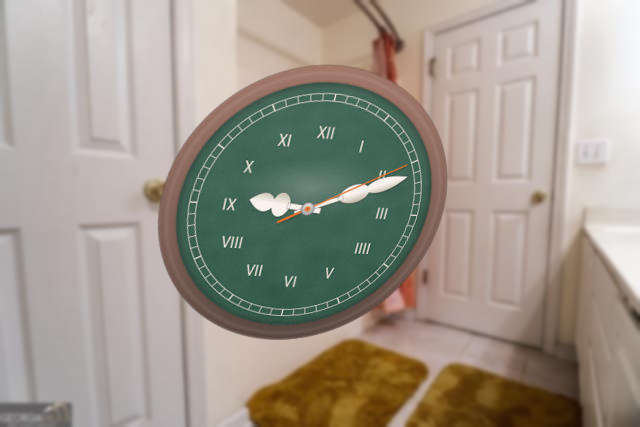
9.11.10
